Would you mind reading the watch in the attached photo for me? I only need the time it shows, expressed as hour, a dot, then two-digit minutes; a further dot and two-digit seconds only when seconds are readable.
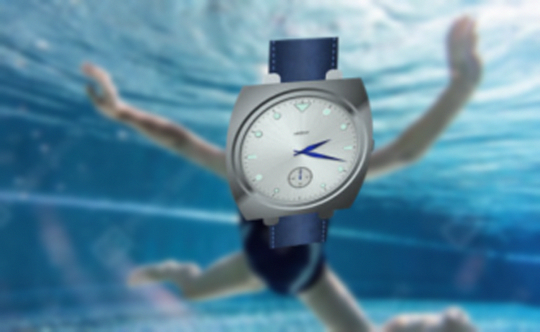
2.18
